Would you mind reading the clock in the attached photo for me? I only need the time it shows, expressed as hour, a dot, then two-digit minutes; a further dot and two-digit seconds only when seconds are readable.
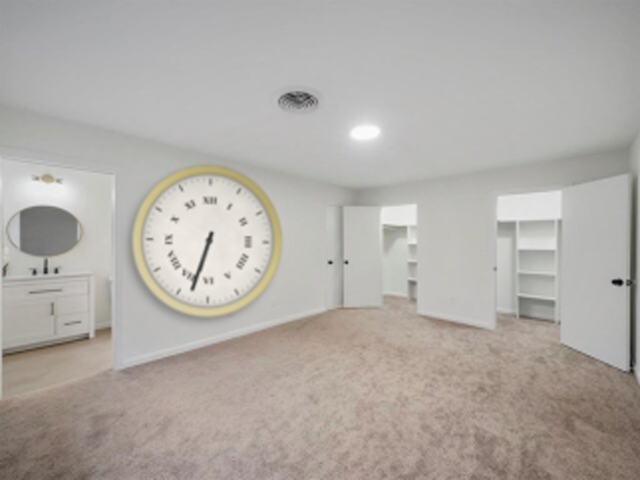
6.33
